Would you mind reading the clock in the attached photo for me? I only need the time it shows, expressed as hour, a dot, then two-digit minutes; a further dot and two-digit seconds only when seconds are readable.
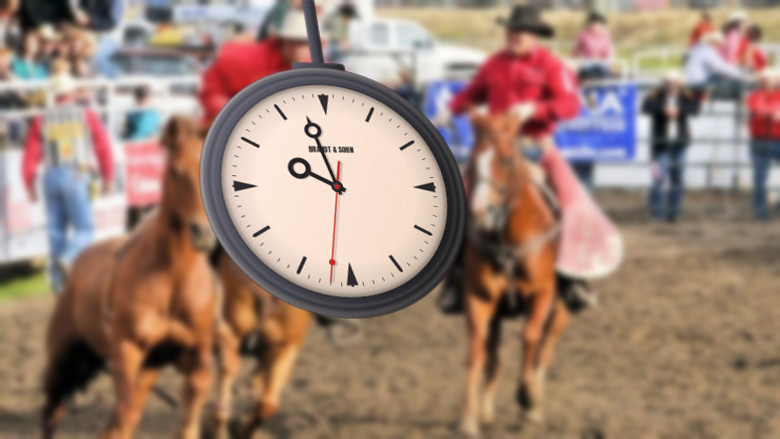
9.57.32
